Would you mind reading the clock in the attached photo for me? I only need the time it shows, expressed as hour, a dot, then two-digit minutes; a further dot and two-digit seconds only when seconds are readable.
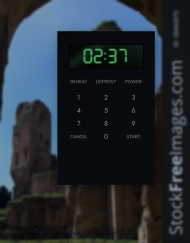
2.37
